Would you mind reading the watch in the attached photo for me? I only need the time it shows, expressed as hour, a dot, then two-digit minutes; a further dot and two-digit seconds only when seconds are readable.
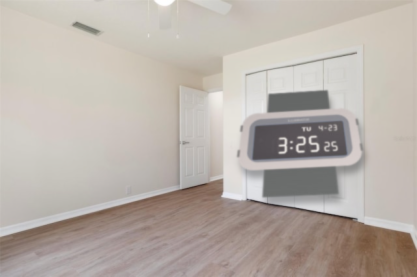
3.25.25
